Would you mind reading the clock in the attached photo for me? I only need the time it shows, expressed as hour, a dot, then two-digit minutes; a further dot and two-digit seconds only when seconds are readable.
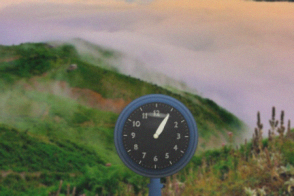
1.05
